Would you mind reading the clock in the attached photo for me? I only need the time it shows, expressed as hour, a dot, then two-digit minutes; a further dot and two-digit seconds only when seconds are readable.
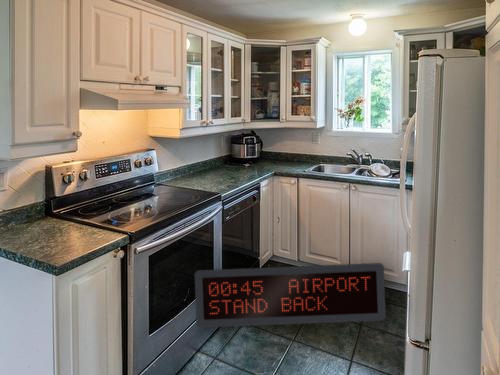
0.45
